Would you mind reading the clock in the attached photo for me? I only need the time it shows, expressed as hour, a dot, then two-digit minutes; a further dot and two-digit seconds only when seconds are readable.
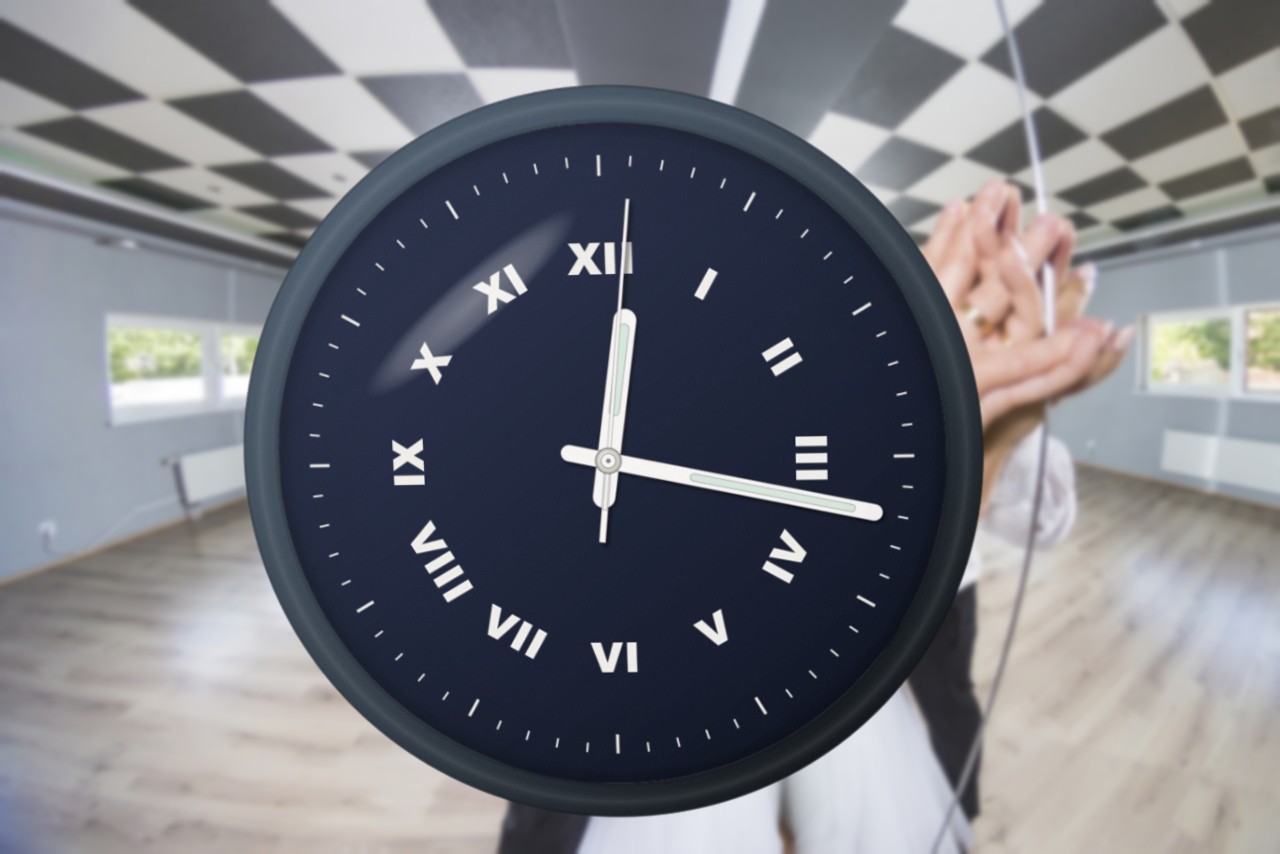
12.17.01
